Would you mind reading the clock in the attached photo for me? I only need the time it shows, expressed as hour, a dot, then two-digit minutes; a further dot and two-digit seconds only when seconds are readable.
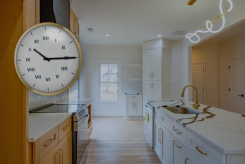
10.15
